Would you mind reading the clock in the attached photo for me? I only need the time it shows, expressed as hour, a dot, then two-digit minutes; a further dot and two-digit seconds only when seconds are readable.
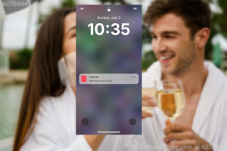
10.35
